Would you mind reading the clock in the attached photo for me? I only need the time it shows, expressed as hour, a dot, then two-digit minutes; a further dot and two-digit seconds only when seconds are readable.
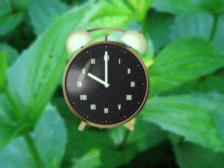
10.00
